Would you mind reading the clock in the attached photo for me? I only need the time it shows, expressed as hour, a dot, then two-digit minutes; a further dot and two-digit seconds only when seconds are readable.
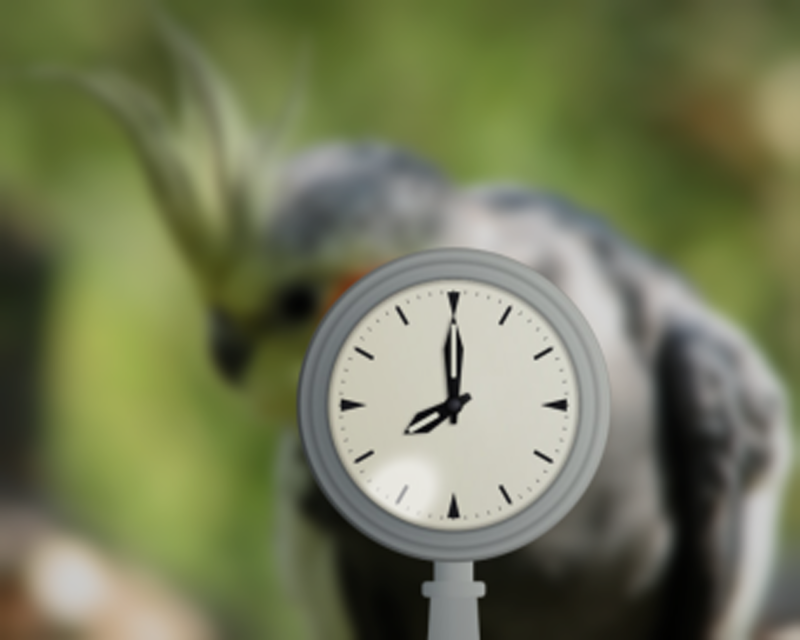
8.00
